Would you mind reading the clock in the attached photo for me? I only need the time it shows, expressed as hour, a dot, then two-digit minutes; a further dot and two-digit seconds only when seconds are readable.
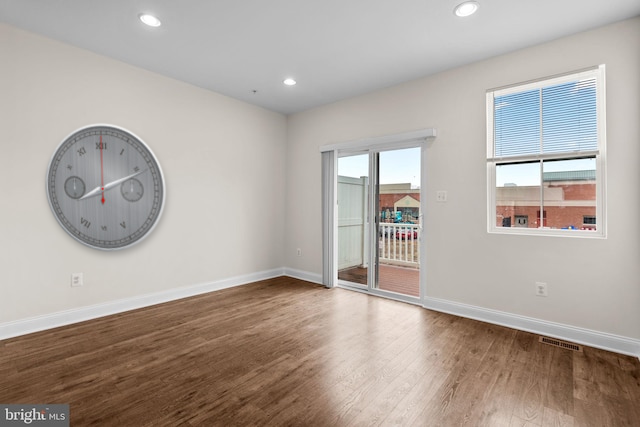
8.11
